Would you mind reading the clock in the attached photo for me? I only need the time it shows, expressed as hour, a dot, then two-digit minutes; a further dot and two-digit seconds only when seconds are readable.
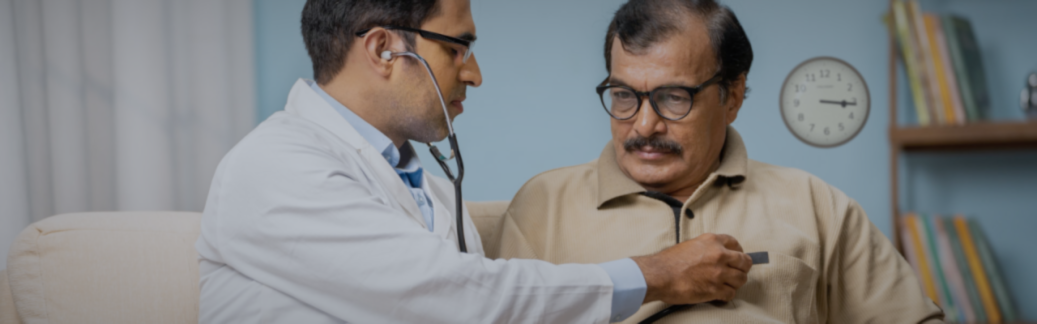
3.16
